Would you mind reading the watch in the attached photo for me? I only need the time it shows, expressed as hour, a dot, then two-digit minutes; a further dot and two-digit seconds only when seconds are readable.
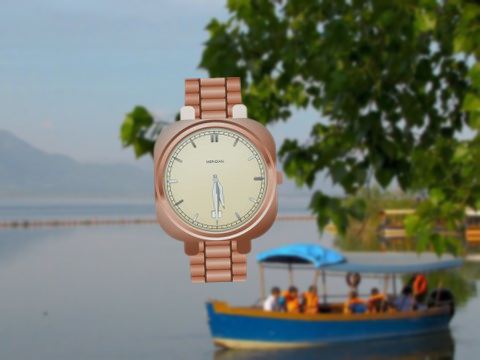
5.30
